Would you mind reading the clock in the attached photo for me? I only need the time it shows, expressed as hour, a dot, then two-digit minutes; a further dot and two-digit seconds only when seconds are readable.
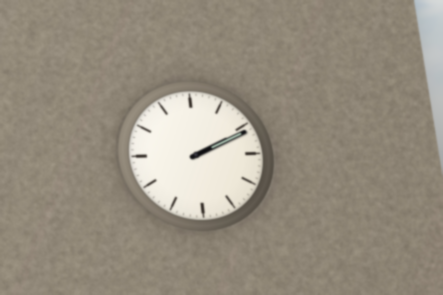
2.11
